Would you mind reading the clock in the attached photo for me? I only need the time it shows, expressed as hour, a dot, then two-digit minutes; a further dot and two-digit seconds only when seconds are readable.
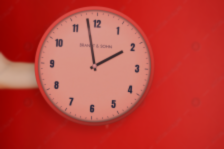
1.58
